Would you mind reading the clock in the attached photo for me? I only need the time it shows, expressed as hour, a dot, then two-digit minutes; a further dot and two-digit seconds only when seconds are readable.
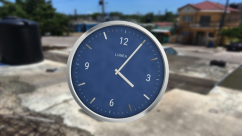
4.05
